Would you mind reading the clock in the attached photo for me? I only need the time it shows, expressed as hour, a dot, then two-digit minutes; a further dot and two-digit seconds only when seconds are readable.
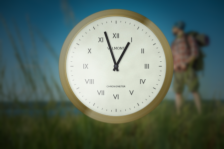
12.57
